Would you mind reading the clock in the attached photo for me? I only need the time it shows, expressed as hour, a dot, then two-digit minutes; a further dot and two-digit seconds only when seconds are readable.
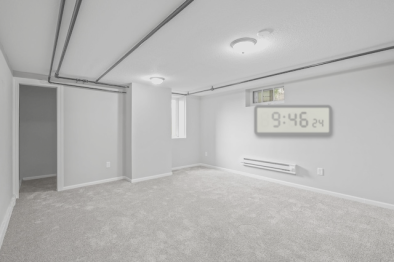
9.46.24
